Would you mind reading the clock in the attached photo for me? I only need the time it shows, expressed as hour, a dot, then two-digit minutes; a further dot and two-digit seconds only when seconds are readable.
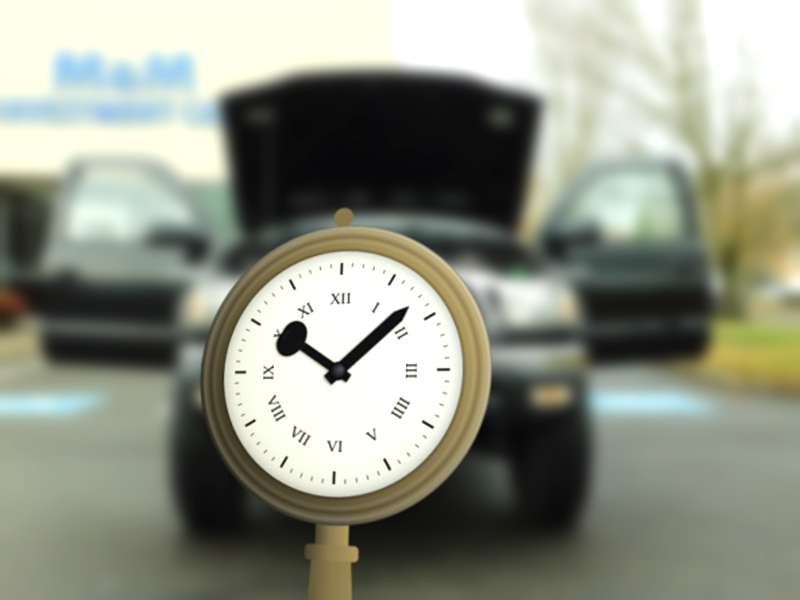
10.08
